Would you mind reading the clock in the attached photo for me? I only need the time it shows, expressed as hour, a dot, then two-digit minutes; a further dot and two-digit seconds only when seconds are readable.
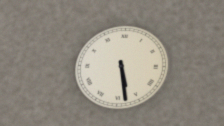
5.28
